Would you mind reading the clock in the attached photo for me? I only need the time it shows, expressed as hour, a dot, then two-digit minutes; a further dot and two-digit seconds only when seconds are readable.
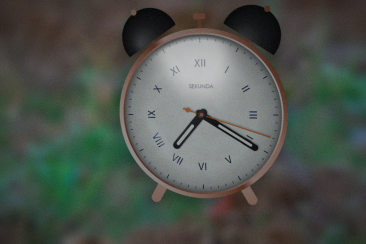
7.20.18
